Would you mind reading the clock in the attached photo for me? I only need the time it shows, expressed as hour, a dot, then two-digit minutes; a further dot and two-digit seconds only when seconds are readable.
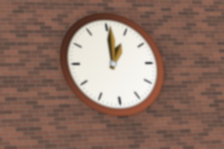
1.01
